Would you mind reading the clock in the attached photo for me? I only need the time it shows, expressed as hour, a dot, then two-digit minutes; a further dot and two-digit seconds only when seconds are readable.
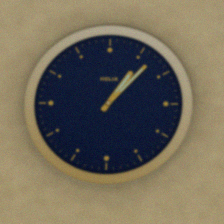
1.07
